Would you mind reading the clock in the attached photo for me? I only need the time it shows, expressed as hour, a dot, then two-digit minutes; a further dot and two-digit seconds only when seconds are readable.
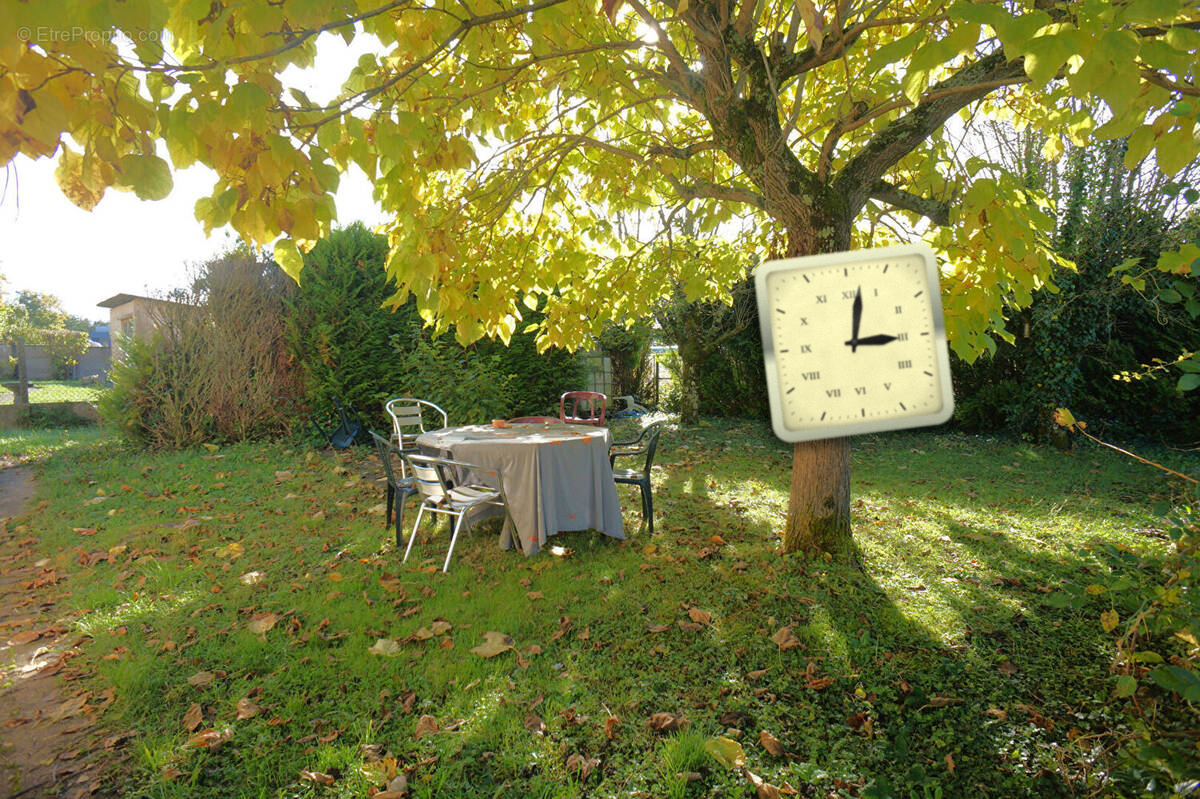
3.02
